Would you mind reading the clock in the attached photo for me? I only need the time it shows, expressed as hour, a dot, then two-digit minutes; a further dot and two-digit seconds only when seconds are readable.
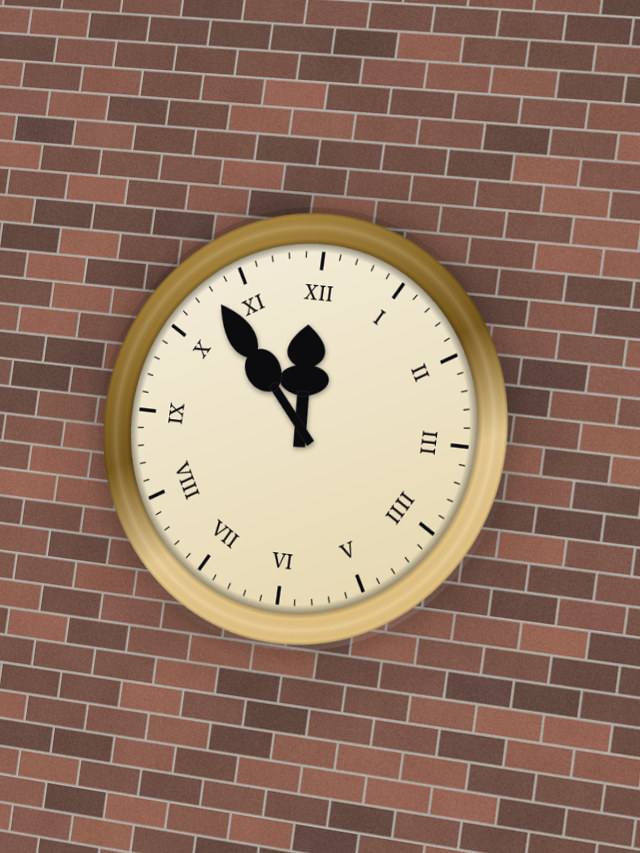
11.53
